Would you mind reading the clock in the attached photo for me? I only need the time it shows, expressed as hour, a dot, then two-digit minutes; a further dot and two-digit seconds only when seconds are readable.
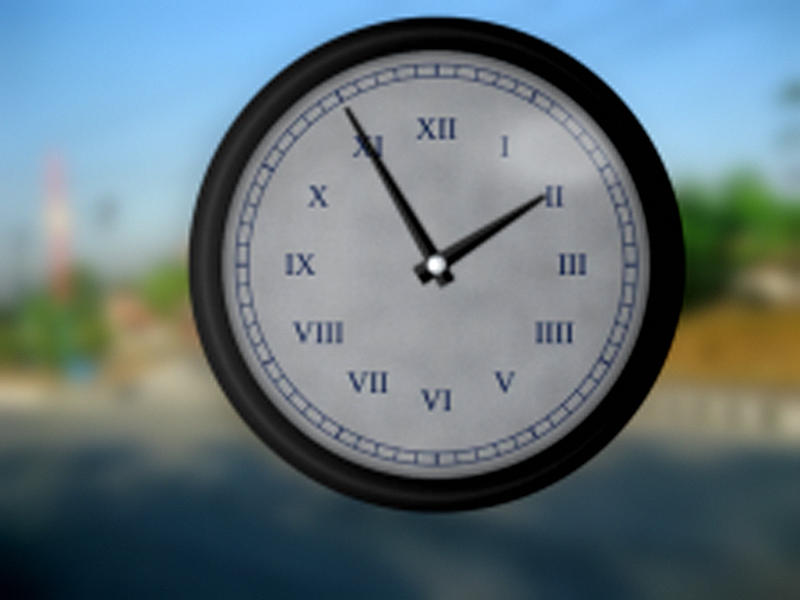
1.55
